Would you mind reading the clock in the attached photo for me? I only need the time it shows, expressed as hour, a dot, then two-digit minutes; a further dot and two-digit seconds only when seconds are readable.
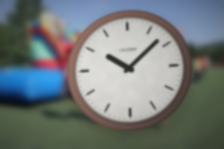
10.08
